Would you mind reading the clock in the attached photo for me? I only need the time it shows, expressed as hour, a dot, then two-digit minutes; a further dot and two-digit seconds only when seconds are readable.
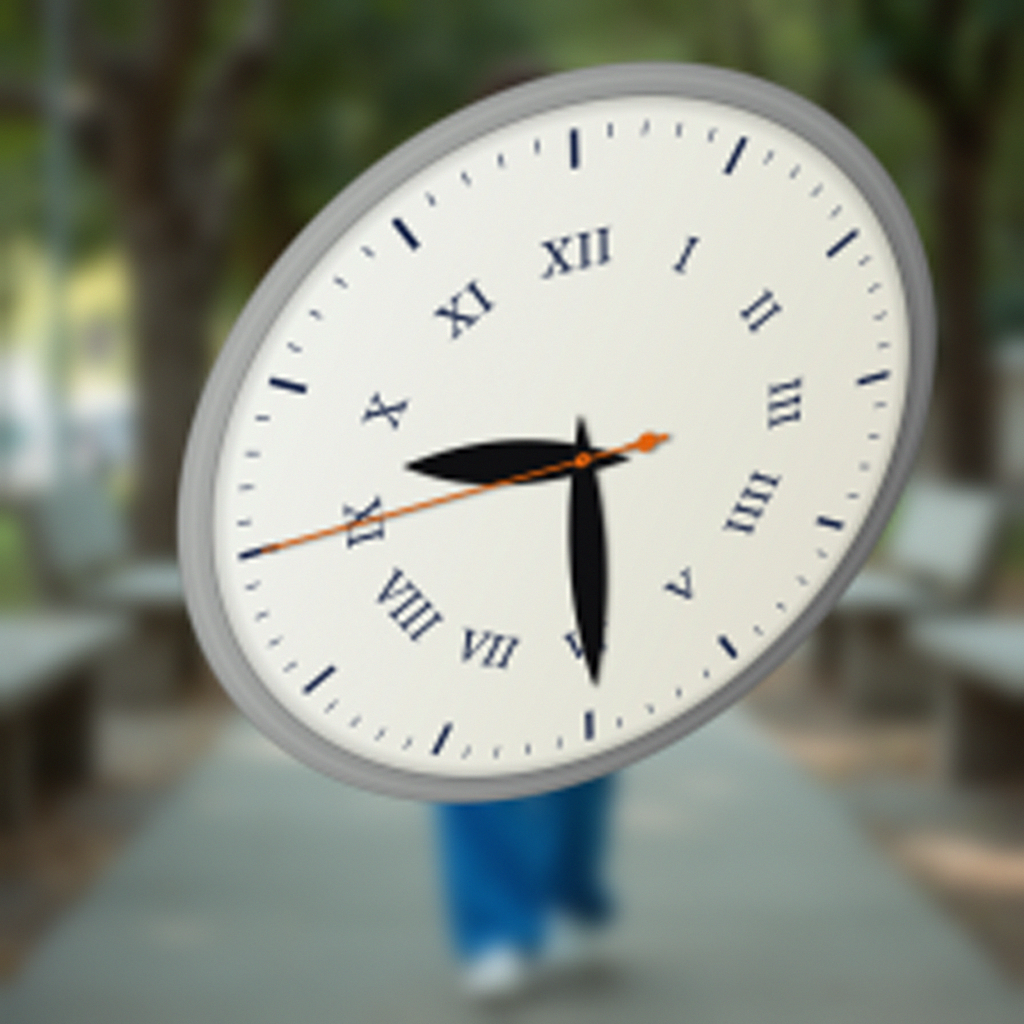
9.29.45
